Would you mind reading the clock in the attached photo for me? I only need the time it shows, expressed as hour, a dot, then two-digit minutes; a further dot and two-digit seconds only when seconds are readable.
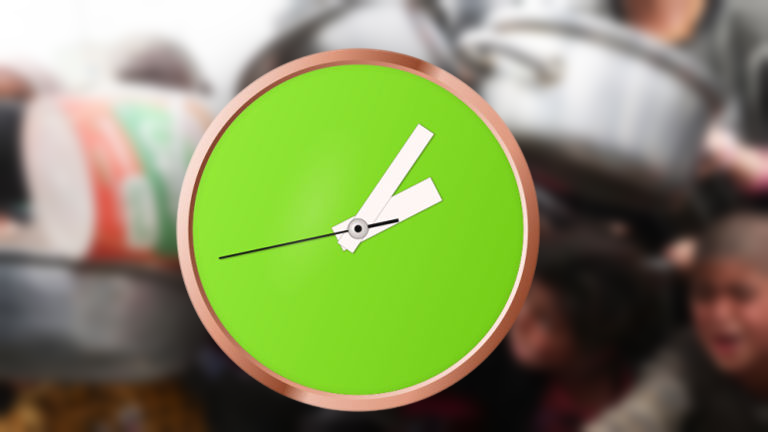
2.05.43
